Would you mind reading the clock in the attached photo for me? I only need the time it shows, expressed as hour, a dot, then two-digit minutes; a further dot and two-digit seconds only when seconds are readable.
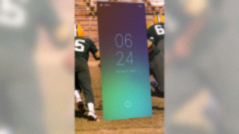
6.24
